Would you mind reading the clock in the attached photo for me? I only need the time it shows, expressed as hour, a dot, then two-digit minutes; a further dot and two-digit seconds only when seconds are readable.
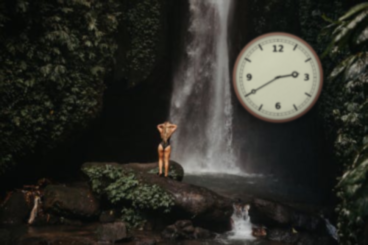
2.40
